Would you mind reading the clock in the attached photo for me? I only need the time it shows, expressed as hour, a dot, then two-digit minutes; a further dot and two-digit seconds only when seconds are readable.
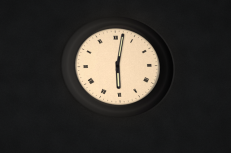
6.02
